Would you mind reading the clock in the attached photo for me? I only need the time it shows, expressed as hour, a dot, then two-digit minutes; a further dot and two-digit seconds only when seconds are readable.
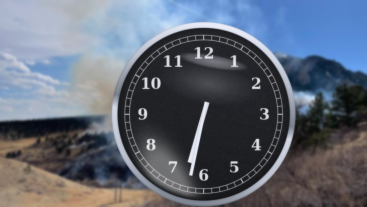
6.32
